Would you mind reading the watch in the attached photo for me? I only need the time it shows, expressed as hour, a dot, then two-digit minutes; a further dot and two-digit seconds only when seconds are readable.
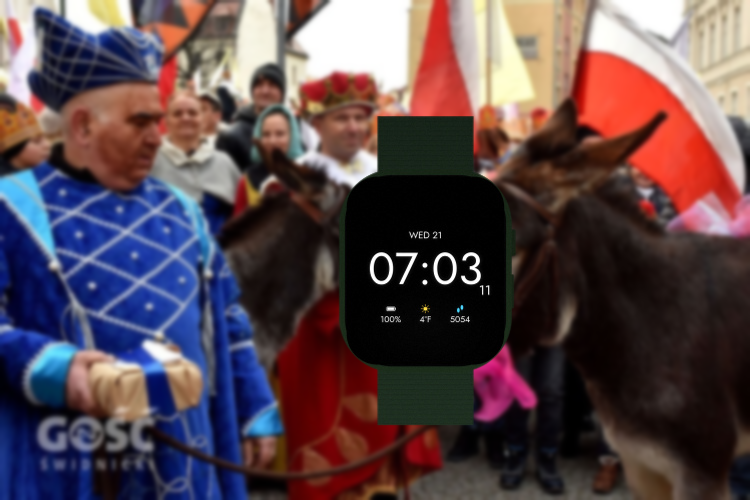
7.03.11
